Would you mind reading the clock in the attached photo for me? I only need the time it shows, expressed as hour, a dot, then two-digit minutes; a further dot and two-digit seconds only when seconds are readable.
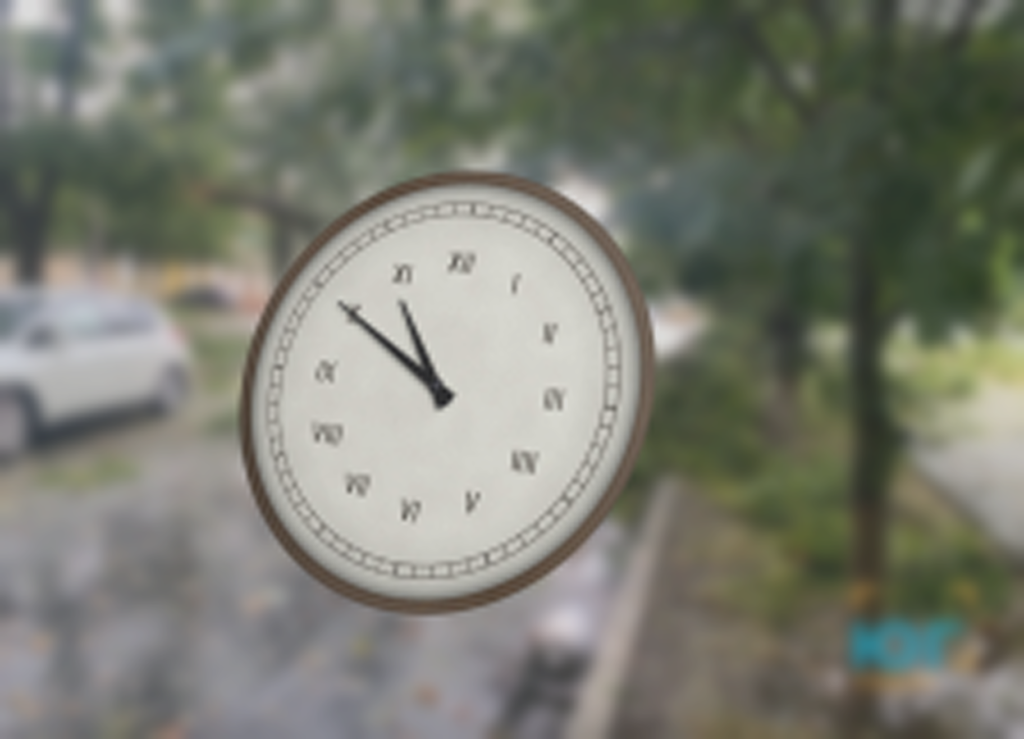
10.50
